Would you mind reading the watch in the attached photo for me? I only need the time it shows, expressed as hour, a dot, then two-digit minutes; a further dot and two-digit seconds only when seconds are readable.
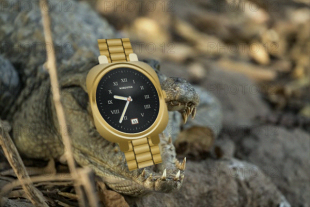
9.36
